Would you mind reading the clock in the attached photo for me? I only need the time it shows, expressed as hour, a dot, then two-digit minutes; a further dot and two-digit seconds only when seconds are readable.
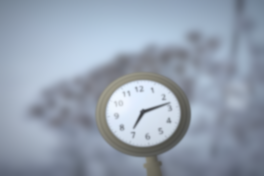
7.13
